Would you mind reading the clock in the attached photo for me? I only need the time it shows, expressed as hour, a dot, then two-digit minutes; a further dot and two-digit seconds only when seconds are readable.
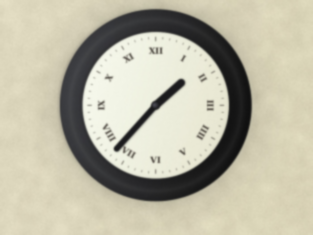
1.37
